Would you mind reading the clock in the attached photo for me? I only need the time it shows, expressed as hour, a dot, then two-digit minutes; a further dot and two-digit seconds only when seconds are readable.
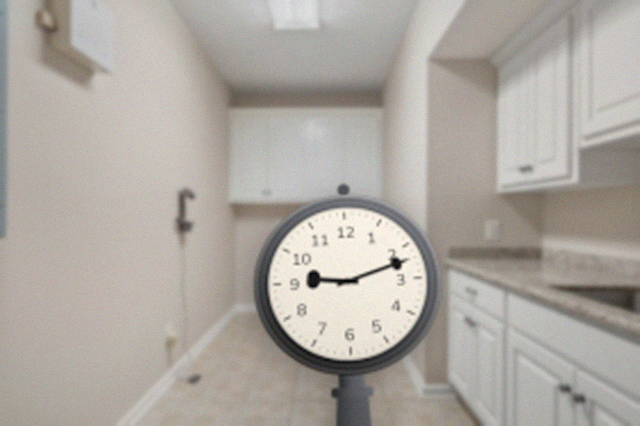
9.12
